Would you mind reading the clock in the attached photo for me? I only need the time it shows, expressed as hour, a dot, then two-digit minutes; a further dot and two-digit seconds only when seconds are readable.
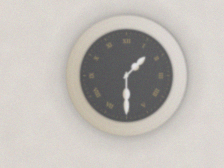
1.30
